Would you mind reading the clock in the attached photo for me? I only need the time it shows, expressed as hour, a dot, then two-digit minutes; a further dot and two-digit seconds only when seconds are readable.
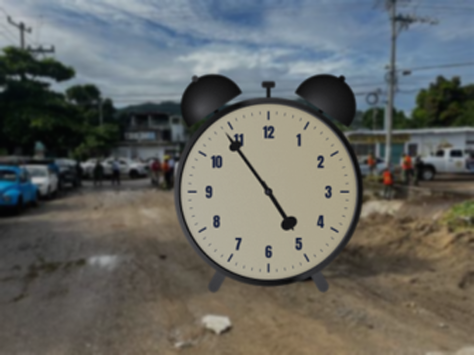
4.54
